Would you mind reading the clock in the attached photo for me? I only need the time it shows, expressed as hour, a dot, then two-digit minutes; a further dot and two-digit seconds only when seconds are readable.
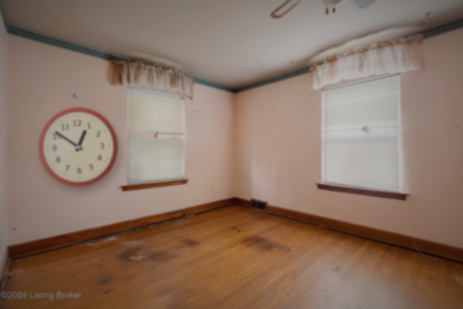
12.51
